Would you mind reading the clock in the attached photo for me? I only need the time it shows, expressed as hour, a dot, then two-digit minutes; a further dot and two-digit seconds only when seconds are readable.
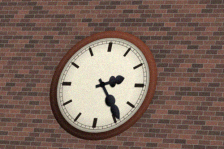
2.24
